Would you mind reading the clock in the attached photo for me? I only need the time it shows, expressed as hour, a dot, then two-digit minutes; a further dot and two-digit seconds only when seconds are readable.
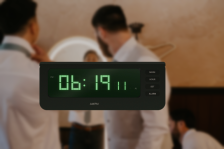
6.19.11
